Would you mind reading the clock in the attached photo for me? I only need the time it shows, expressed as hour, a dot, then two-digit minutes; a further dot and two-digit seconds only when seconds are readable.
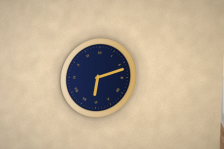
6.12
